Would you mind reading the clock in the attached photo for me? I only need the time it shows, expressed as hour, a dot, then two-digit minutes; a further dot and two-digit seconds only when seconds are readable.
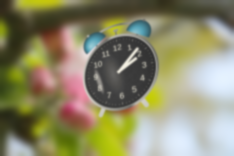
2.08
